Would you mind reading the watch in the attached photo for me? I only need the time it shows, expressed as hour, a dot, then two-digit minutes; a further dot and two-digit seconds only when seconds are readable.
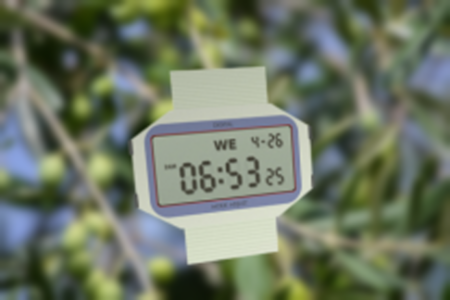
6.53.25
